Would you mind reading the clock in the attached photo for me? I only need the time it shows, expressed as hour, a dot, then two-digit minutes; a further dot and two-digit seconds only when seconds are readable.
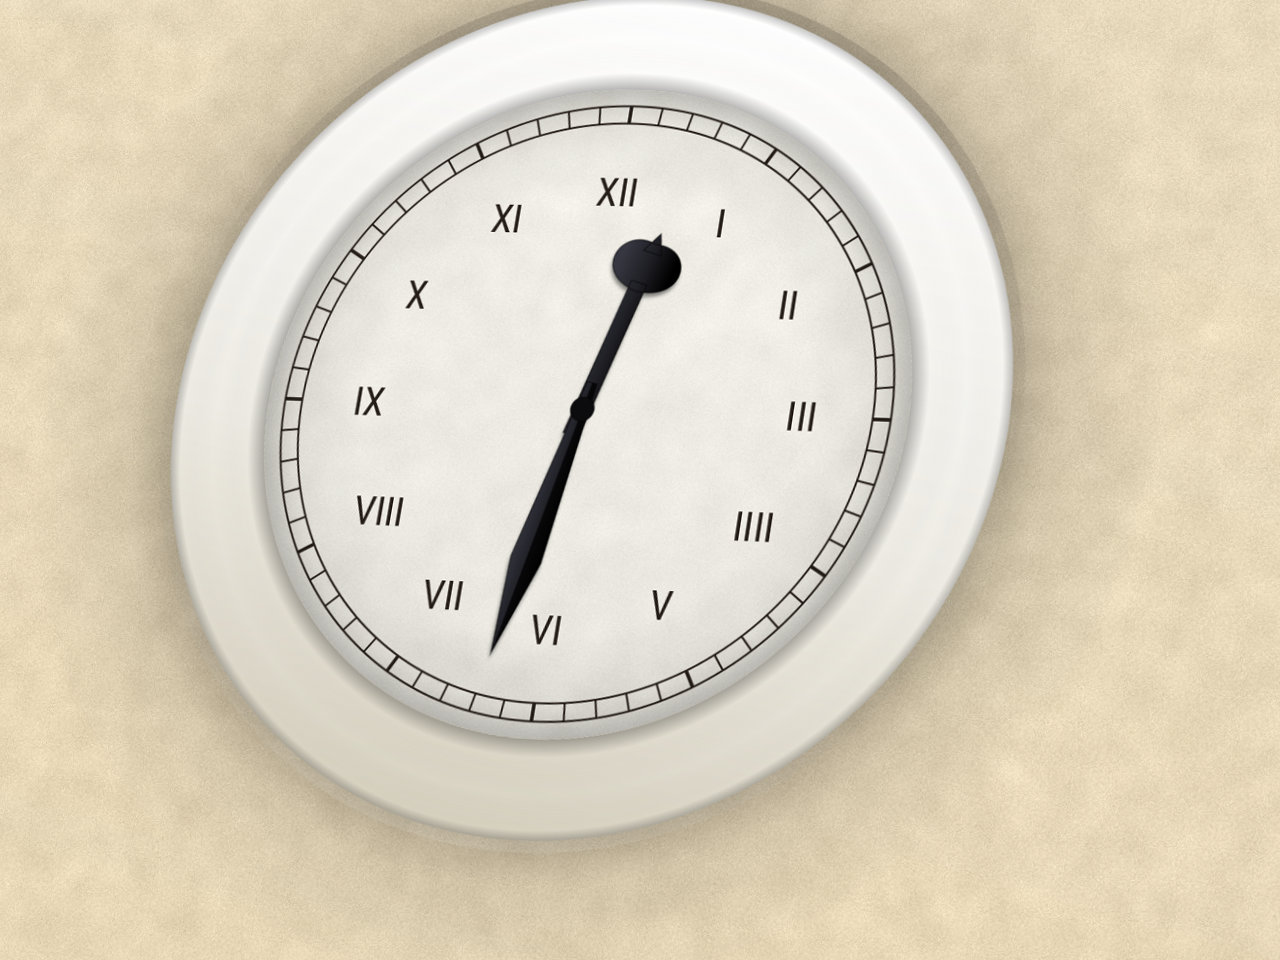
12.32
